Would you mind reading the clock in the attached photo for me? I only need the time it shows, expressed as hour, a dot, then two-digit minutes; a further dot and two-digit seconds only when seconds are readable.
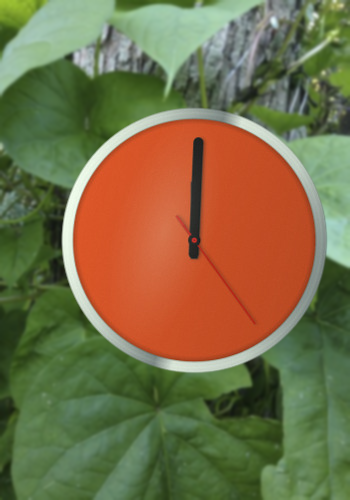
12.00.24
